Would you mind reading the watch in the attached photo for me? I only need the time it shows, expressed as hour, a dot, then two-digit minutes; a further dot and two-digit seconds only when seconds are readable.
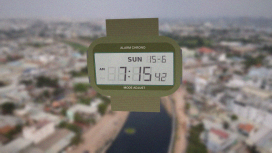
7.15.42
